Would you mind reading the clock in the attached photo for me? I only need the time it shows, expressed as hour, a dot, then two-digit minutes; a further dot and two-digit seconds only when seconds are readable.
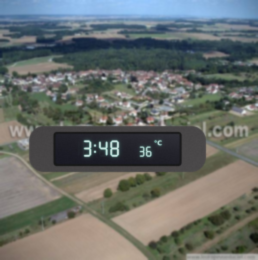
3.48
